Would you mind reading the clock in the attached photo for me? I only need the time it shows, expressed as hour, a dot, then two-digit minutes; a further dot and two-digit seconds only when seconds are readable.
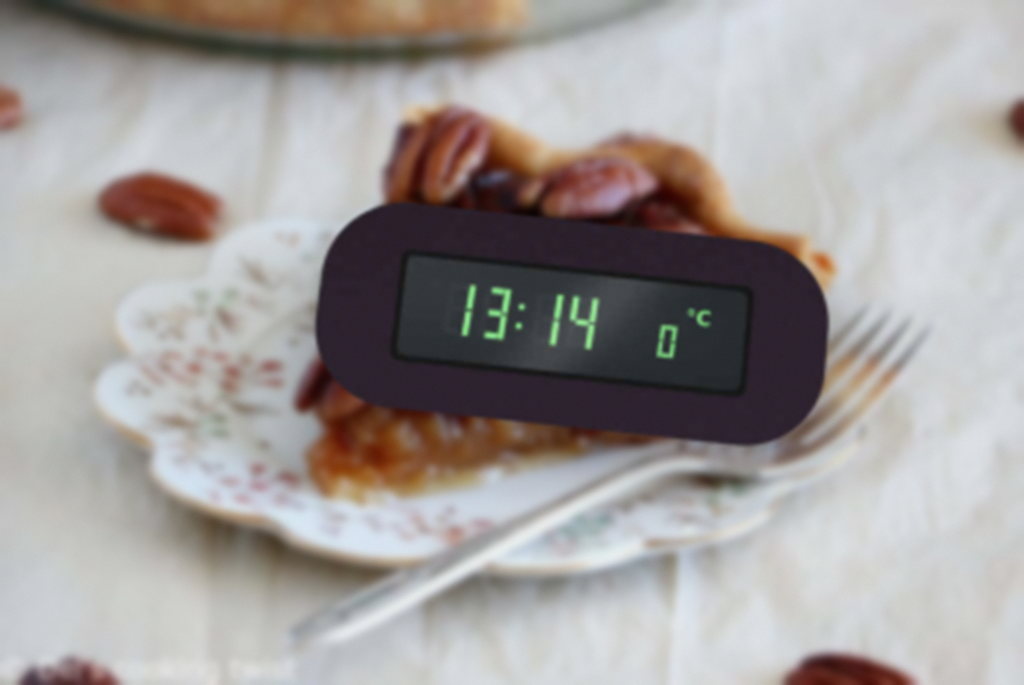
13.14
